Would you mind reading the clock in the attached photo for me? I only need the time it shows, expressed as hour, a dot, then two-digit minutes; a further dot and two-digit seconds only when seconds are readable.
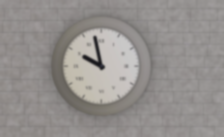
9.58
